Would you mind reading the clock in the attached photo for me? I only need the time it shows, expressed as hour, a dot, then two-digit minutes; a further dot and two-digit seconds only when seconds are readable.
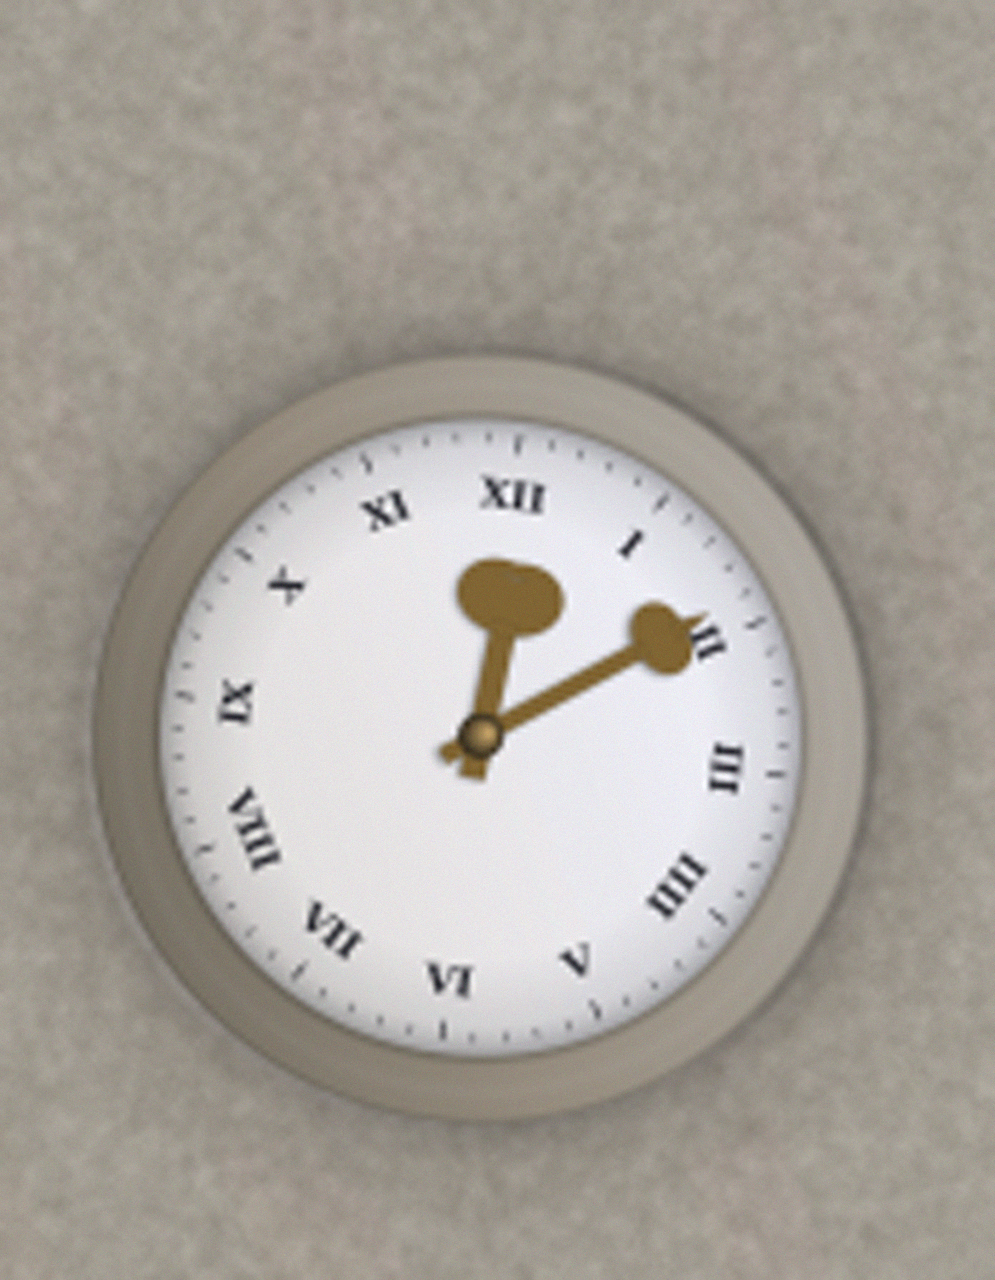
12.09
